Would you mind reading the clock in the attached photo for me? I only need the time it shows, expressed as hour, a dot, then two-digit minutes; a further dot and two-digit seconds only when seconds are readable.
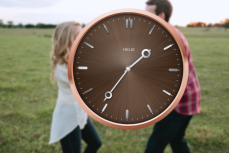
1.36
